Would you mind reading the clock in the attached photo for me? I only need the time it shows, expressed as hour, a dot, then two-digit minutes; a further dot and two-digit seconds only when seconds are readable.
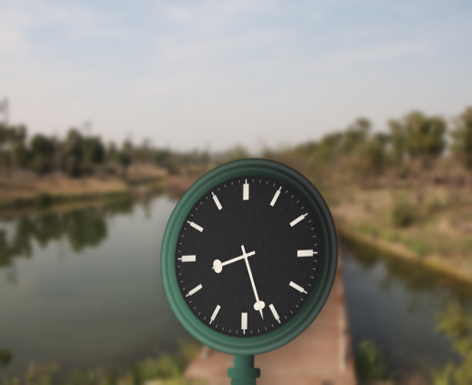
8.27
